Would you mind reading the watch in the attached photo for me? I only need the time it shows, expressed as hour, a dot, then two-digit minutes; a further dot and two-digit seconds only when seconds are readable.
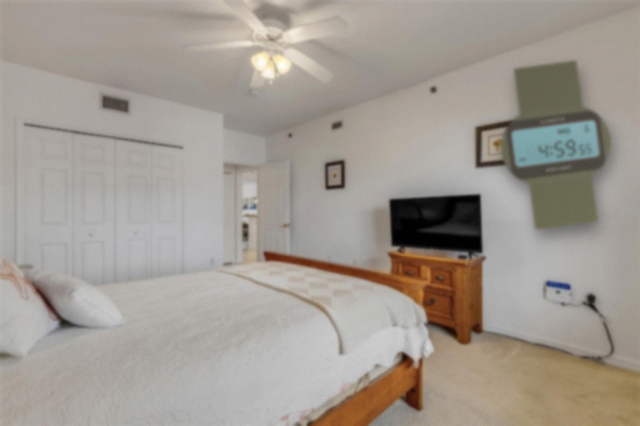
4.59
